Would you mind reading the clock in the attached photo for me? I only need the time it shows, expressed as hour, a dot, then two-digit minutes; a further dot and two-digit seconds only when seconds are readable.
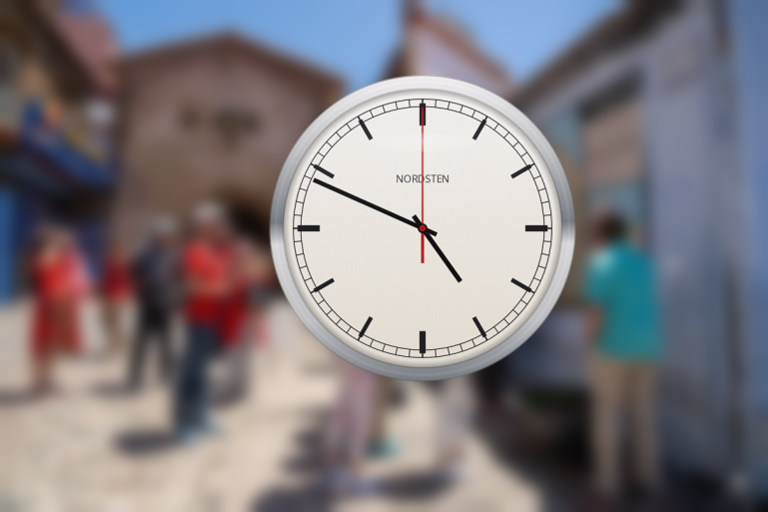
4.49.00
